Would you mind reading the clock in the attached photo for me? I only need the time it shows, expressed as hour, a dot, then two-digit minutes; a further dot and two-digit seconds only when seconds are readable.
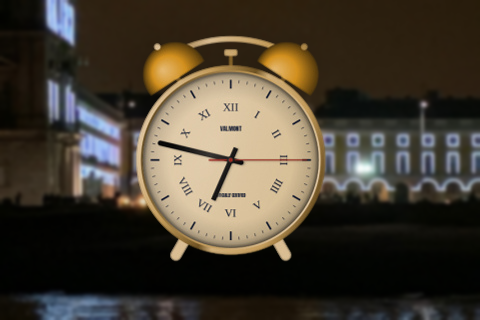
6.47.15
